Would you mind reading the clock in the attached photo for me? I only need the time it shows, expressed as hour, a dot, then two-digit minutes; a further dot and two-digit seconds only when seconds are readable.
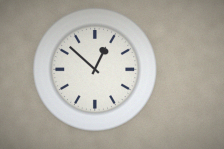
12.52
